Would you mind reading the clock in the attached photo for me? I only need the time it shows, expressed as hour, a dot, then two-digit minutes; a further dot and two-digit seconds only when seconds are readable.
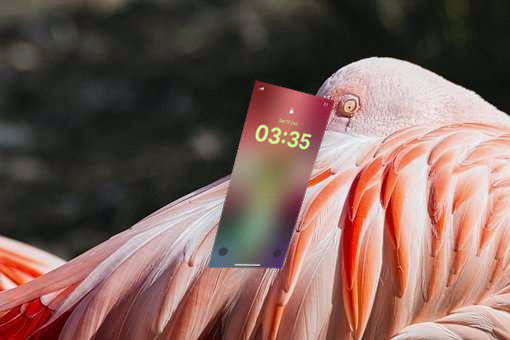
3.35
